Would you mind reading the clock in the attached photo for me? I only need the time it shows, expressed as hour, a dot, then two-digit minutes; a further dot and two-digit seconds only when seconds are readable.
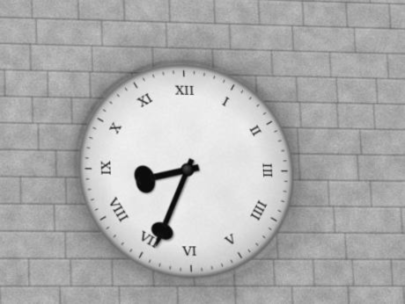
8.34
